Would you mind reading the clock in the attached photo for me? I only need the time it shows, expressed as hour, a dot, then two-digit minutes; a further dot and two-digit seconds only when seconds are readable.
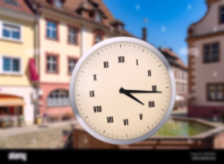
4.16
